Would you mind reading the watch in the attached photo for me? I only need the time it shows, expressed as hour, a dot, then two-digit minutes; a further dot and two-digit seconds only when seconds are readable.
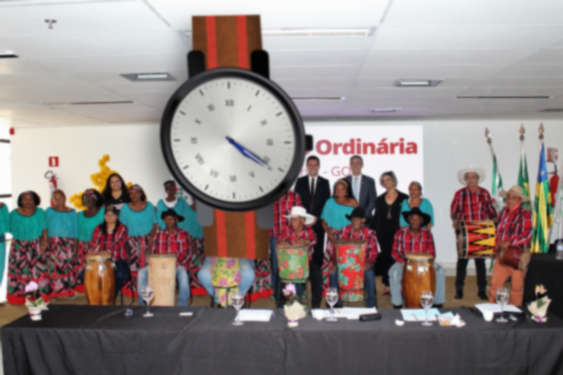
4.21
